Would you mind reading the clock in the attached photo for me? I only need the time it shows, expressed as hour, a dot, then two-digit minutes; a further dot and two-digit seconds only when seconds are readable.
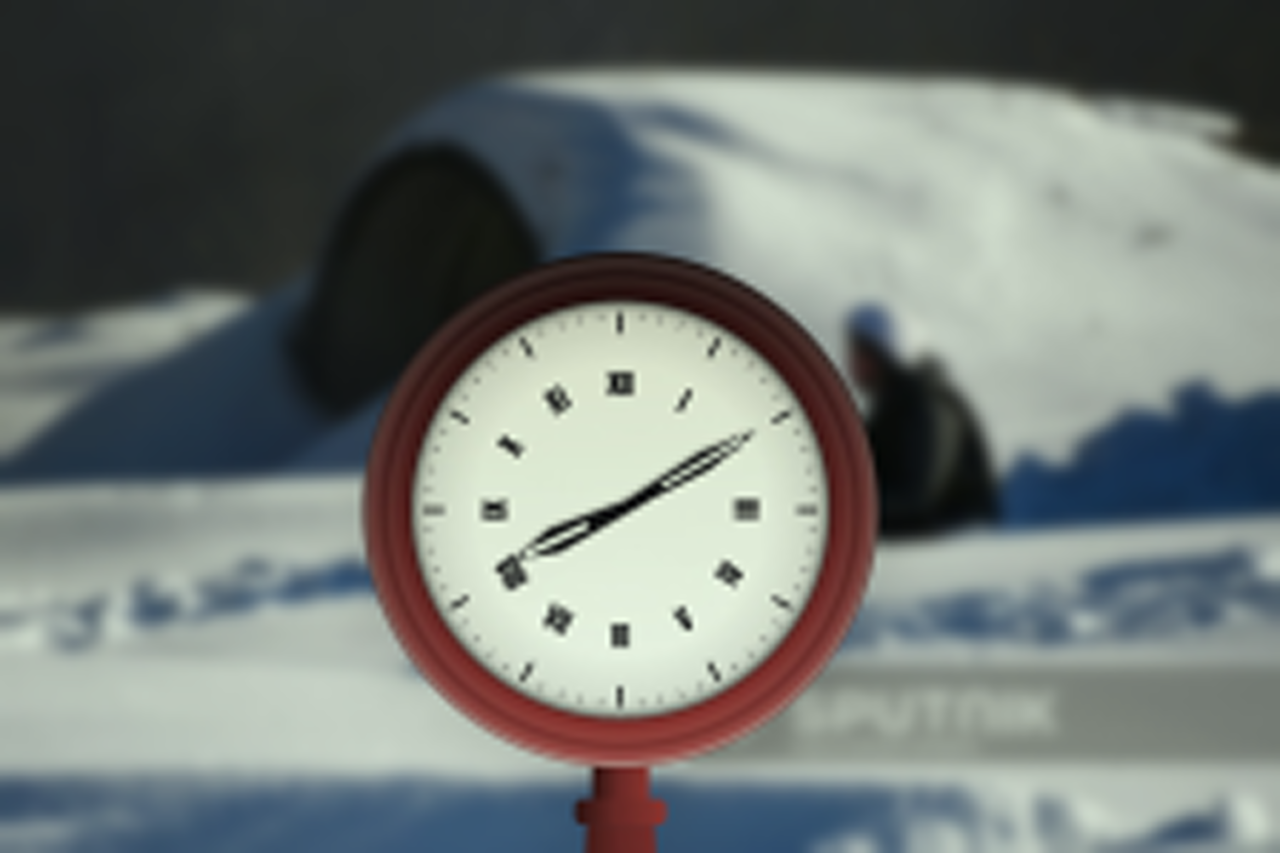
8.10
